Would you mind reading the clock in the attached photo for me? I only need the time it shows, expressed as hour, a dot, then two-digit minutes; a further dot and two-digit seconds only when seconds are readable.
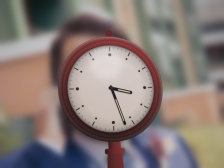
3.27
